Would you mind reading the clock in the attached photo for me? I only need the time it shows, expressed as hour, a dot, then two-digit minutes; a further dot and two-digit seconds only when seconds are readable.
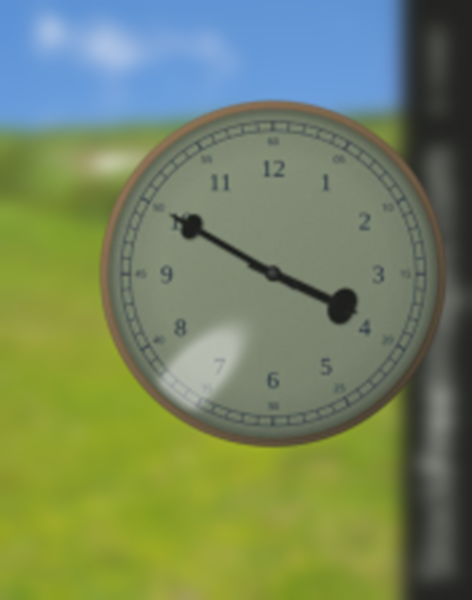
3.50
